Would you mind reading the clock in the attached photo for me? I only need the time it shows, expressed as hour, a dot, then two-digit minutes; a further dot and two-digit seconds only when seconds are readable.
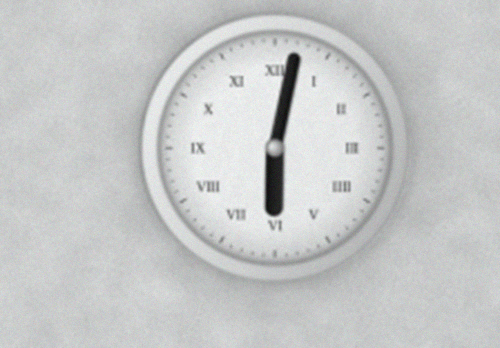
6.02
